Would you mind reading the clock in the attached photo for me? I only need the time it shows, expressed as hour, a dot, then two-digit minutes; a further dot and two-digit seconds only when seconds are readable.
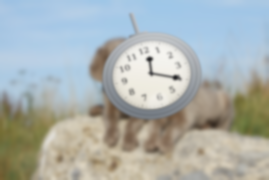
12.20
